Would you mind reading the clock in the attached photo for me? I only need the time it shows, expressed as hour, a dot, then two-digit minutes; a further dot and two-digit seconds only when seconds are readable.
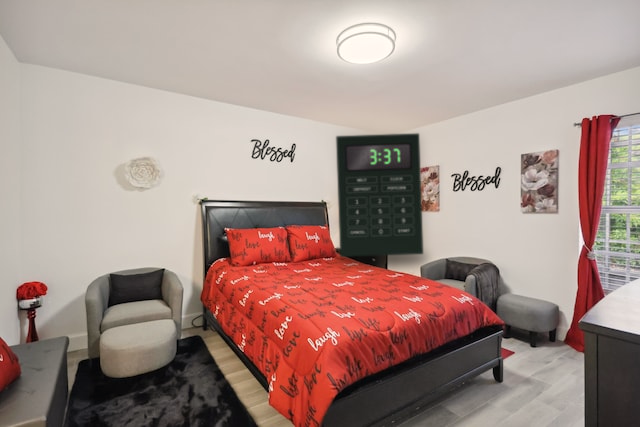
3.37
